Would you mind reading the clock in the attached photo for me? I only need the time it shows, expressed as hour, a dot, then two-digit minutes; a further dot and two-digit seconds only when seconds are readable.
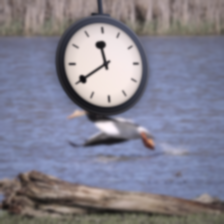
11.40
